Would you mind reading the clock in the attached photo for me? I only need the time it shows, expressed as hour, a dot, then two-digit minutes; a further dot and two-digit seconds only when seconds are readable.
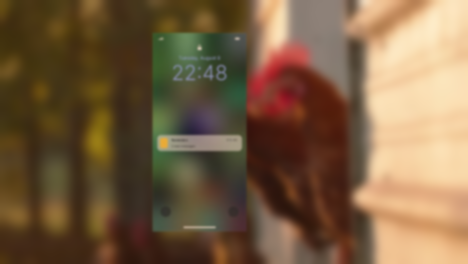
22.48
